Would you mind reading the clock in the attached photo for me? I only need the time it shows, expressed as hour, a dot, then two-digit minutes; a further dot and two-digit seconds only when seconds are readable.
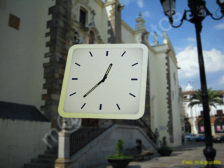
12.37
